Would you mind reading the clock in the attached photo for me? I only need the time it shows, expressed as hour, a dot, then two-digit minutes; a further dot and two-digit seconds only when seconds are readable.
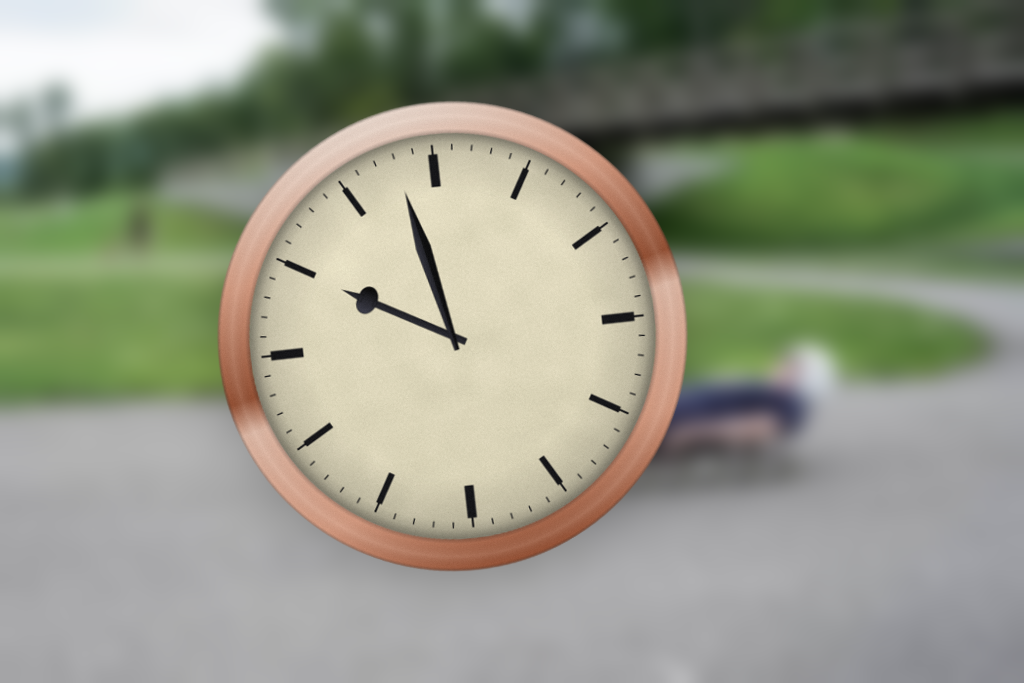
9.58
